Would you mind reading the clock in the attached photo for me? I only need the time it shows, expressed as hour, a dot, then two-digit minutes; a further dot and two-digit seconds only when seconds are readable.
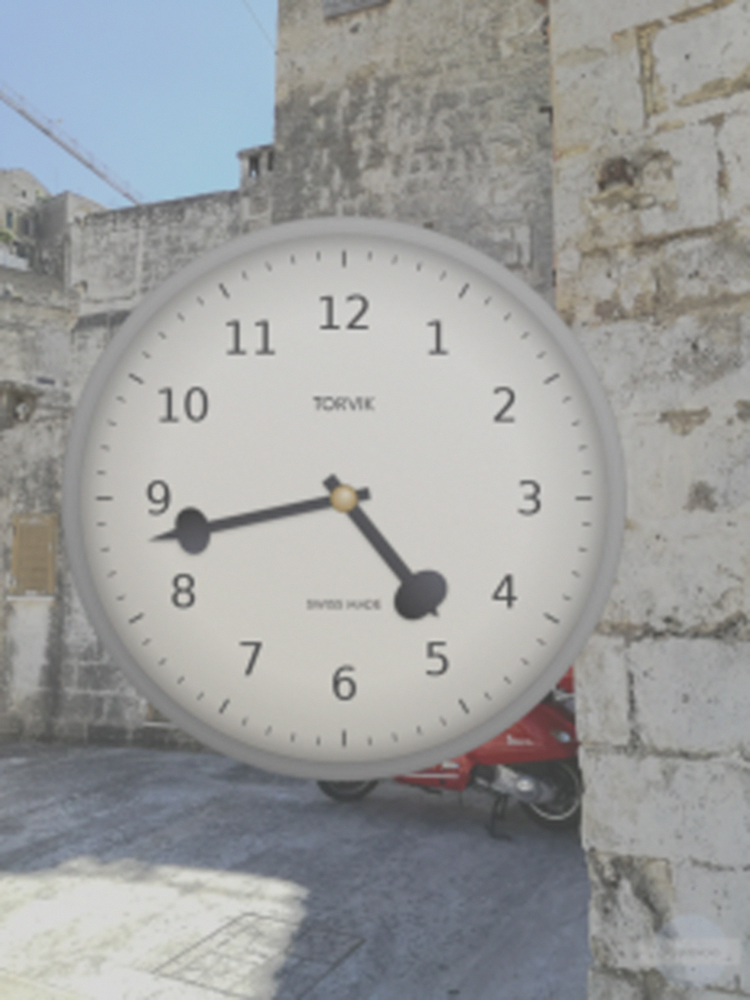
4.43
